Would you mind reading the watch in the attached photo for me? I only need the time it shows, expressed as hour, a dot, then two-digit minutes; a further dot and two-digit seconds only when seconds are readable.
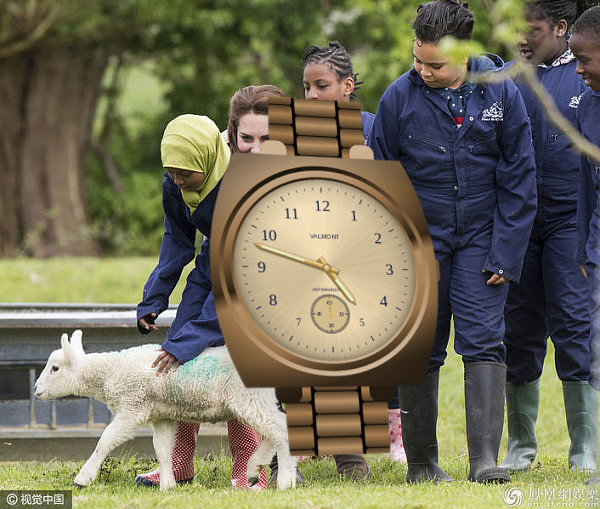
4.48
